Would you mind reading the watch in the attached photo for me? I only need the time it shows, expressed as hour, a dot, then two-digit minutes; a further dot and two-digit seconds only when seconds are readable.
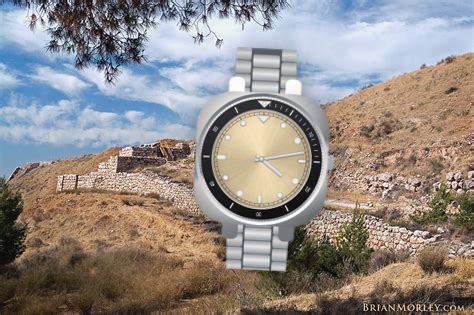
4.13
